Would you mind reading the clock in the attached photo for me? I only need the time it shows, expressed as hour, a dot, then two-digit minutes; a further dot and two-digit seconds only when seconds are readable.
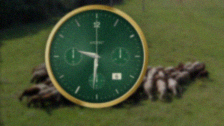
9.31
